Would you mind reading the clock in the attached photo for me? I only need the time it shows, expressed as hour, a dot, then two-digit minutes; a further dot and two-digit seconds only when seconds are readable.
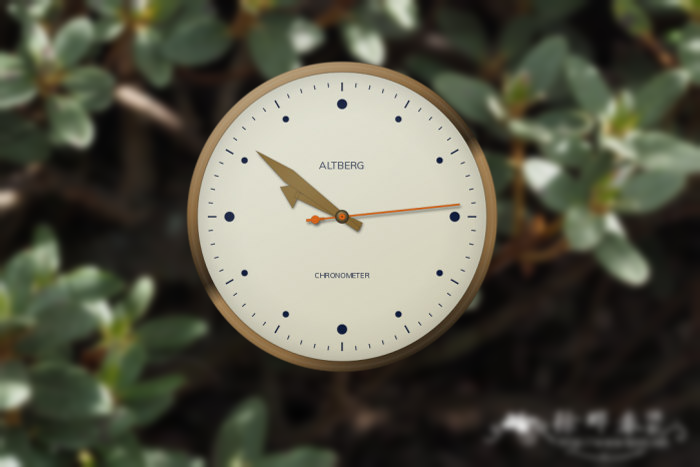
9.51.14
